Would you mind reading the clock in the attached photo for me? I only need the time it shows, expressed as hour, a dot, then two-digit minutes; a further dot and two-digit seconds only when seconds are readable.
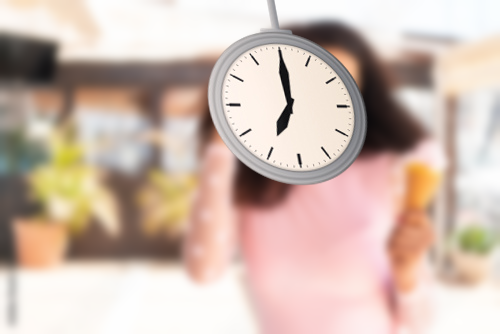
7.00
